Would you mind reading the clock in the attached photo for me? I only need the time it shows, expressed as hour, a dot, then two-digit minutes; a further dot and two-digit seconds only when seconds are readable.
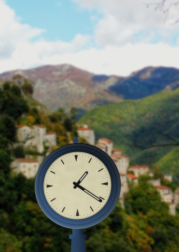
1.21
